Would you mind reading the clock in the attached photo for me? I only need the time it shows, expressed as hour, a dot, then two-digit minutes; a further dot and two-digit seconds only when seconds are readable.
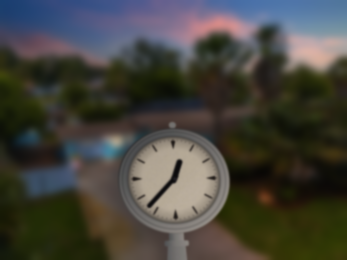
12.37
